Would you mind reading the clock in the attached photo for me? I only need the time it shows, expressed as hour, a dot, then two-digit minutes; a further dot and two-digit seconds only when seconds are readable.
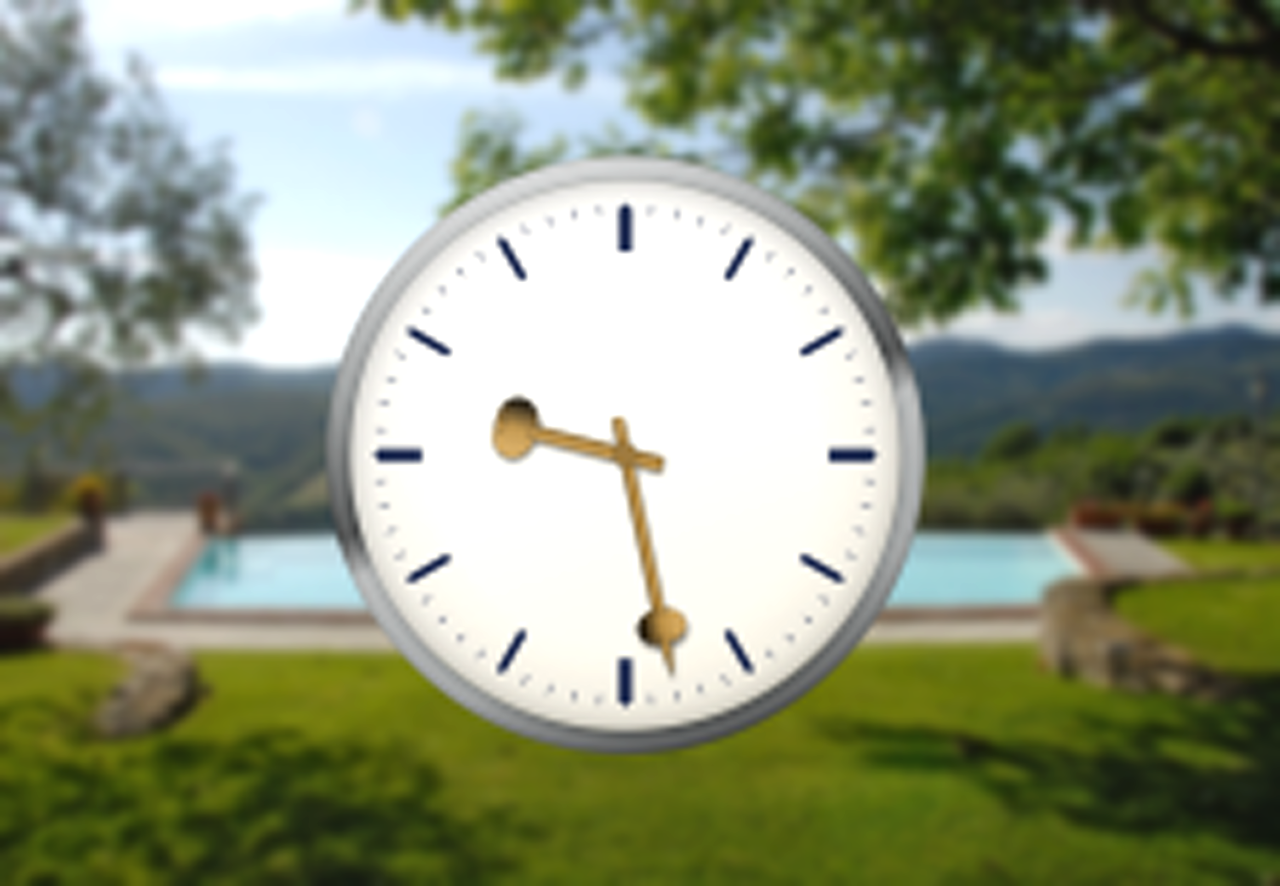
9.28
